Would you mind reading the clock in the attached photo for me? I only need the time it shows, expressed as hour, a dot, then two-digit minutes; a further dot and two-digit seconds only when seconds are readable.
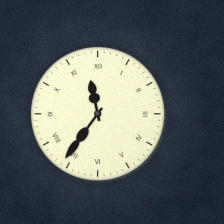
11.36
